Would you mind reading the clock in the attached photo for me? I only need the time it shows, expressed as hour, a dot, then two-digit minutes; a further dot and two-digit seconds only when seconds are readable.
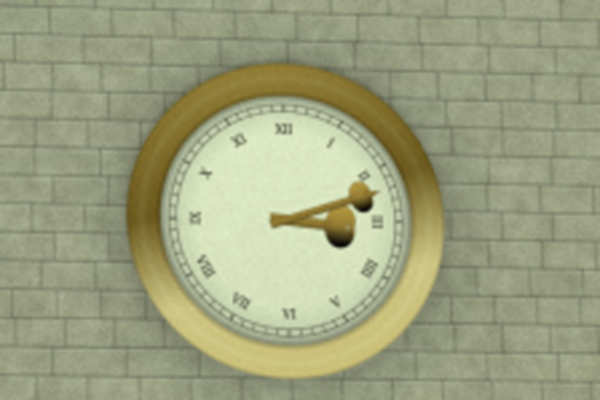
3.12
